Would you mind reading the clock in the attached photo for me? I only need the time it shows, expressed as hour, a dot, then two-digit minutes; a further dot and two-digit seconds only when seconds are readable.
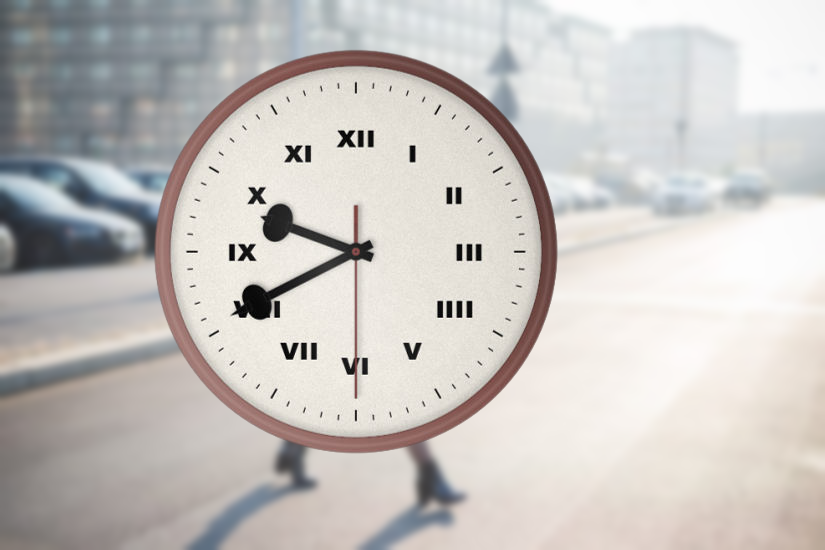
9.40.30
